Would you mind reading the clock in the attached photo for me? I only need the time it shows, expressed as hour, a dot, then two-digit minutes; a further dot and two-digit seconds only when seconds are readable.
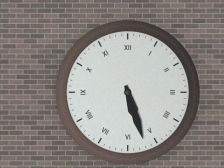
5.27
